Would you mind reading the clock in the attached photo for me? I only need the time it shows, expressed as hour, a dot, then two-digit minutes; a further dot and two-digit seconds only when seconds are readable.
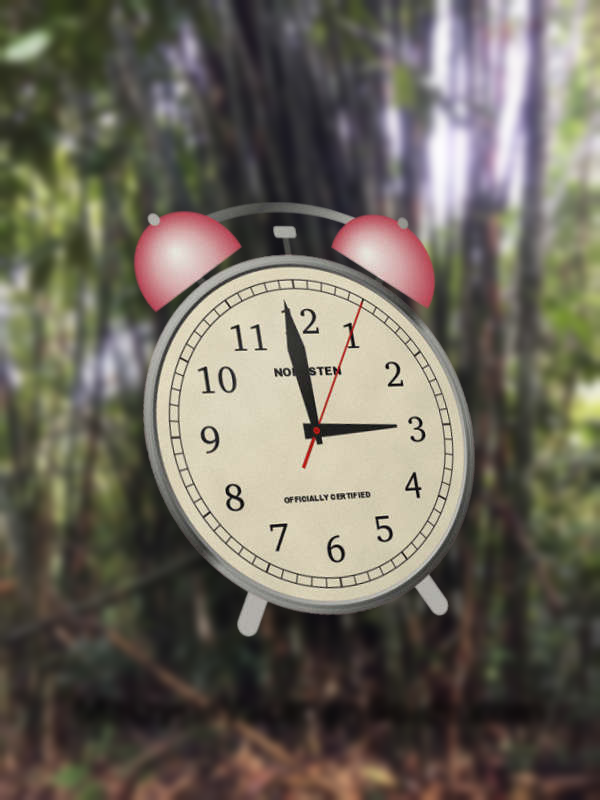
2.59.05
